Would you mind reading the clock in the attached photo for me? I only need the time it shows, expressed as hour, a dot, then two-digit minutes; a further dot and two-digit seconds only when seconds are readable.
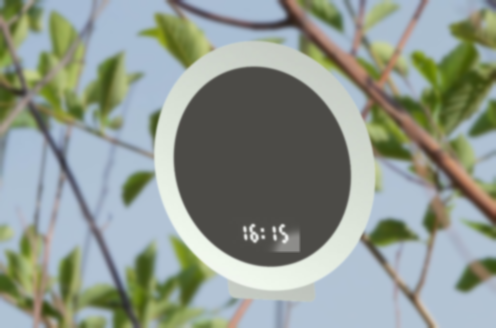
16.15
